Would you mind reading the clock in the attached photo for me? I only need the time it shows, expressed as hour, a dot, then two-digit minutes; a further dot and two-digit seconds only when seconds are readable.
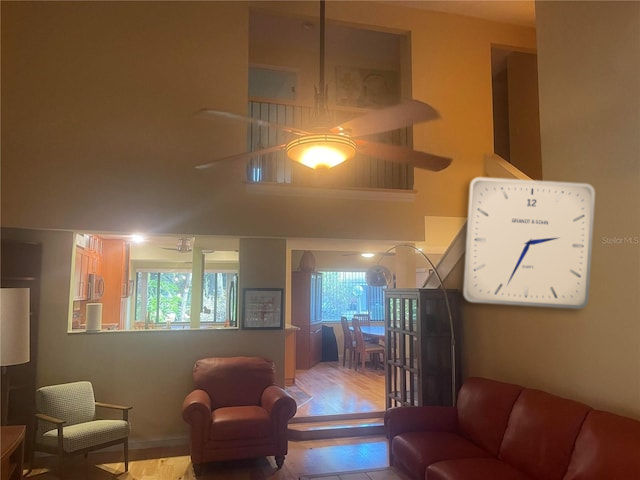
2.34
